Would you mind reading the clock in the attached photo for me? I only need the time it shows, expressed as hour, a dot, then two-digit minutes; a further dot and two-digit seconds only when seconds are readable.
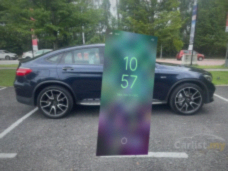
10.57
